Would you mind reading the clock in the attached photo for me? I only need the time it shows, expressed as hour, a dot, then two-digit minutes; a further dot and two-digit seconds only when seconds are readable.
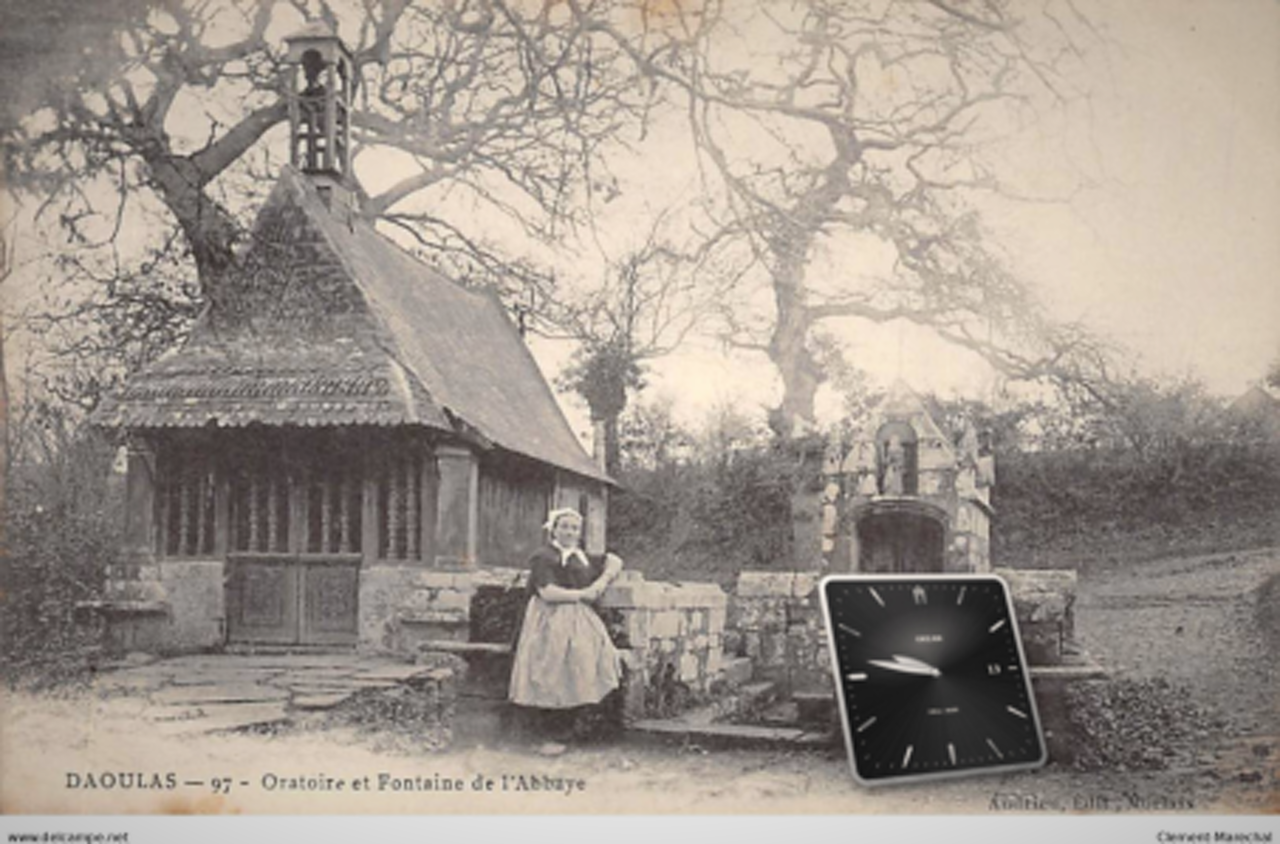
9.47
